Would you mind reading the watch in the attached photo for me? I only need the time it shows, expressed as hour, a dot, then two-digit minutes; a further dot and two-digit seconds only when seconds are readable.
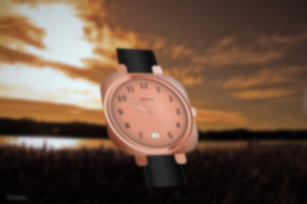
9.52
